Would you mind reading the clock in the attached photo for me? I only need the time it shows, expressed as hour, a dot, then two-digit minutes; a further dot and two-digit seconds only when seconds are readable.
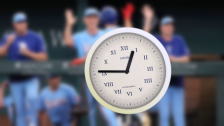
12.46
